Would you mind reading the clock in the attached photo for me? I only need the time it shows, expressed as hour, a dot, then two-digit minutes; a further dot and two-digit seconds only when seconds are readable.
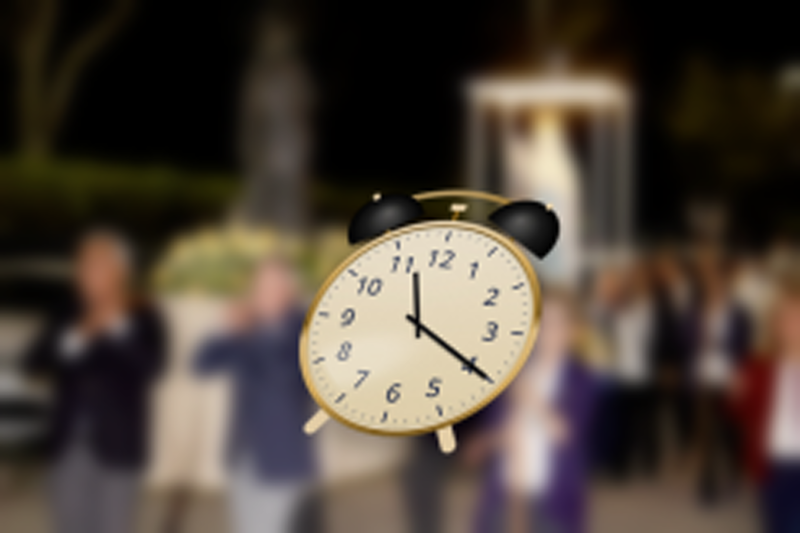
11.20
